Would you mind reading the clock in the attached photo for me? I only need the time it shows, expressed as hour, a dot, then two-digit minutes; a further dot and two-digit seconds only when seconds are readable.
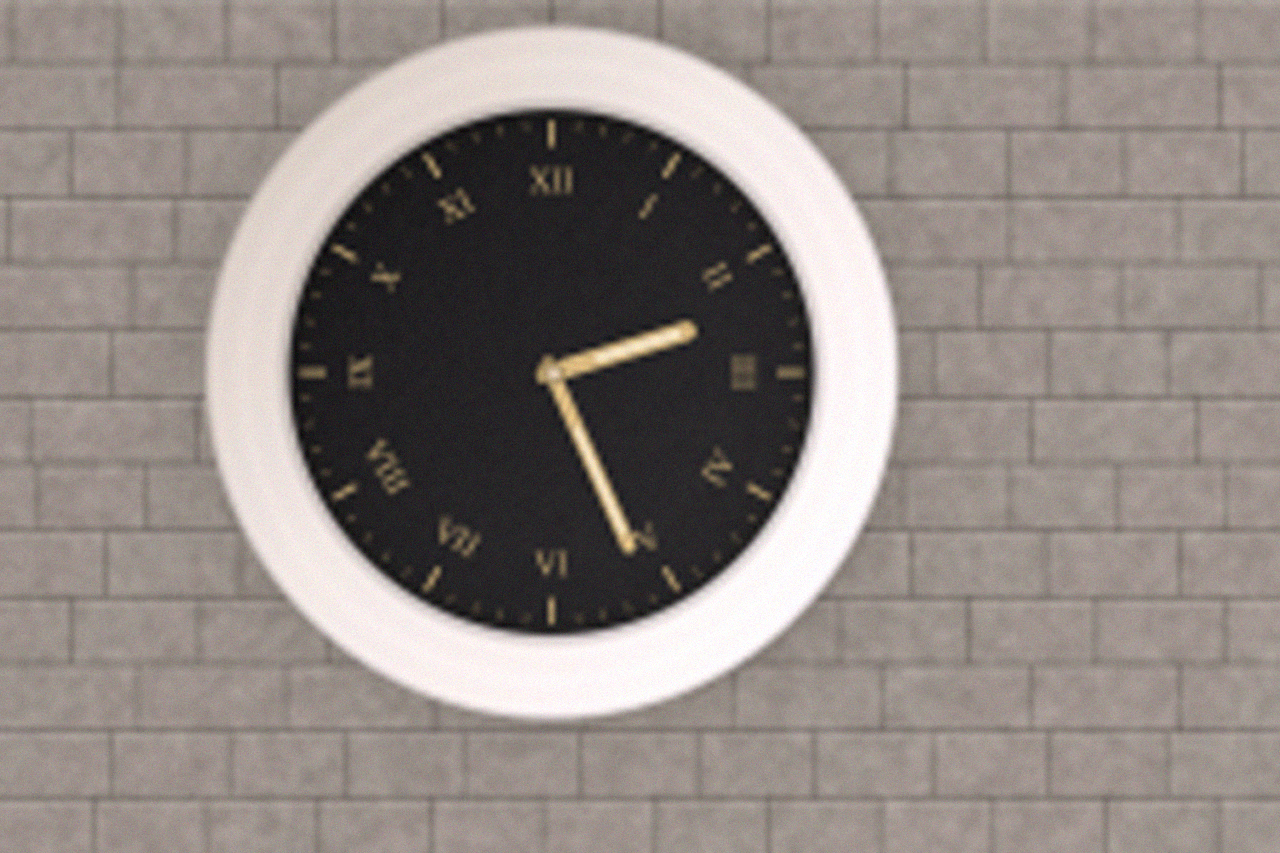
2.26
